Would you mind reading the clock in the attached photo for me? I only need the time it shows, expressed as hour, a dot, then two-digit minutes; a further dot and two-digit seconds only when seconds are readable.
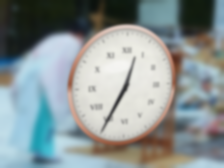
12.35
